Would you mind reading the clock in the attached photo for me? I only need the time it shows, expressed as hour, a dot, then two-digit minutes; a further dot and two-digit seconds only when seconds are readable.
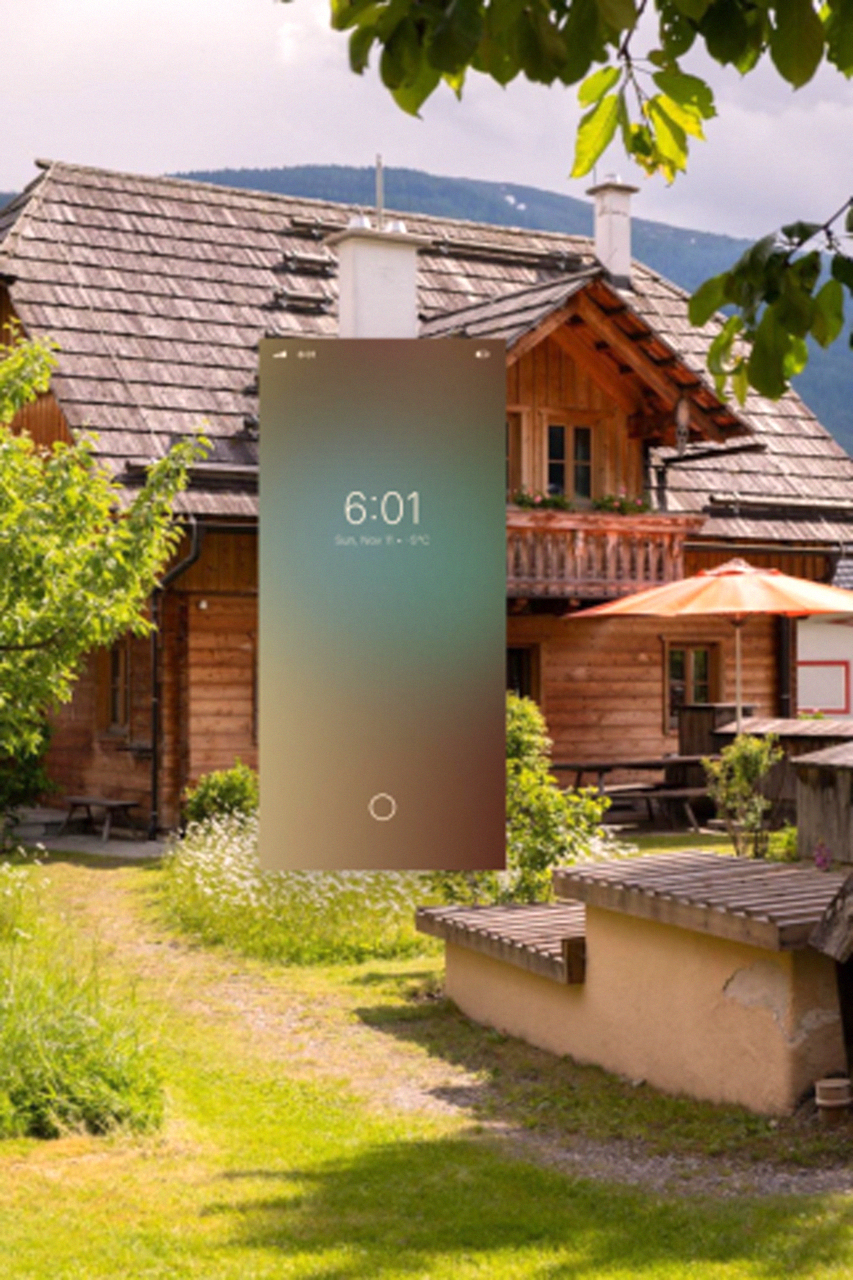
6.01
